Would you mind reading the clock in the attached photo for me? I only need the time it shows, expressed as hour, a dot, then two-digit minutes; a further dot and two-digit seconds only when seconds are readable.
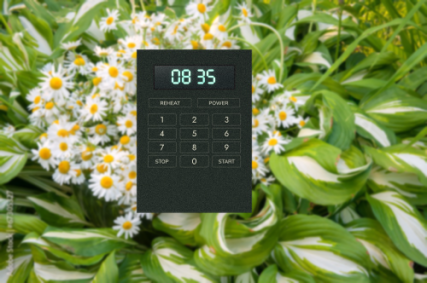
8.35
